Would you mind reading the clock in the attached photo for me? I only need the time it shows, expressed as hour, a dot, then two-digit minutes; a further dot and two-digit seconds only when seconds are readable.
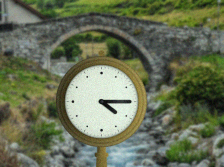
4.15
